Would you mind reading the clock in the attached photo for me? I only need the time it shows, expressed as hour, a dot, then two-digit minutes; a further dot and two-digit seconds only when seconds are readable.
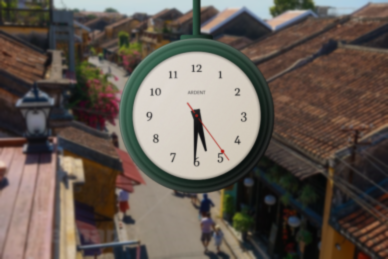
5.30.24
